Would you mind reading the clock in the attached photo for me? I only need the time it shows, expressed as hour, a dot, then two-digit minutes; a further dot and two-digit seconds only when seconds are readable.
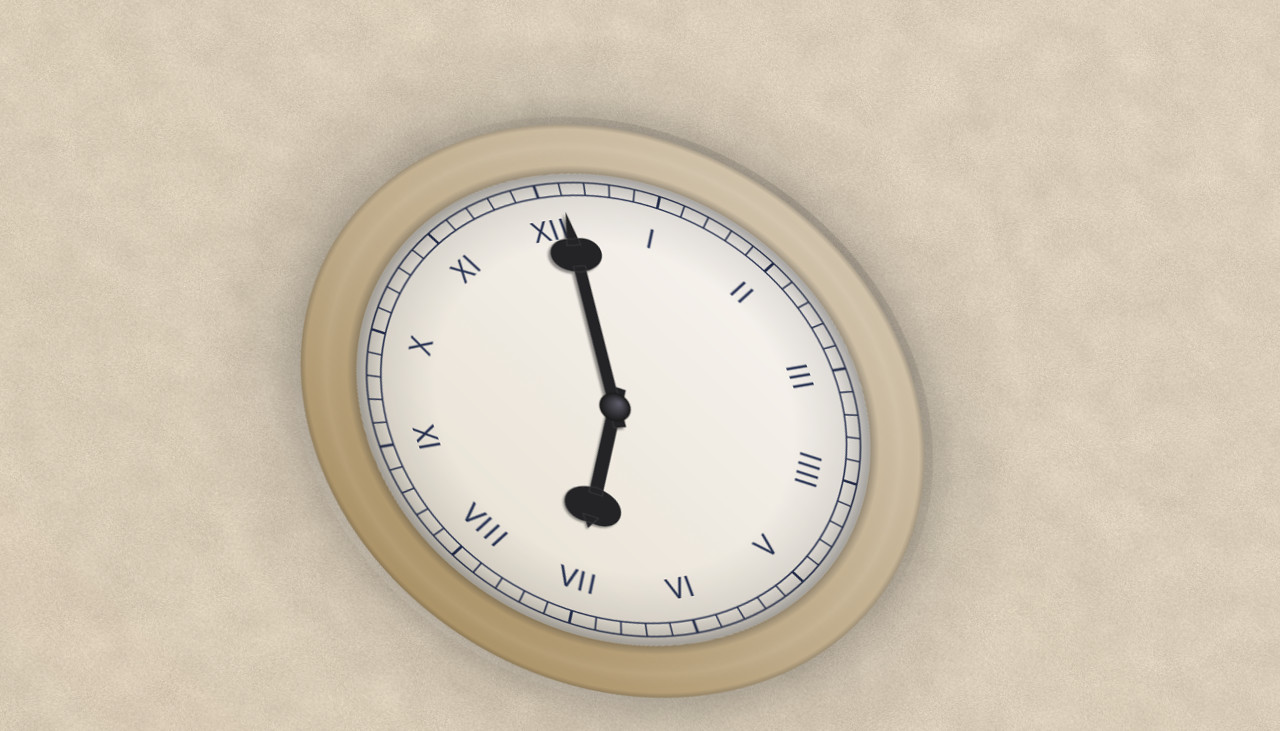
7.01
